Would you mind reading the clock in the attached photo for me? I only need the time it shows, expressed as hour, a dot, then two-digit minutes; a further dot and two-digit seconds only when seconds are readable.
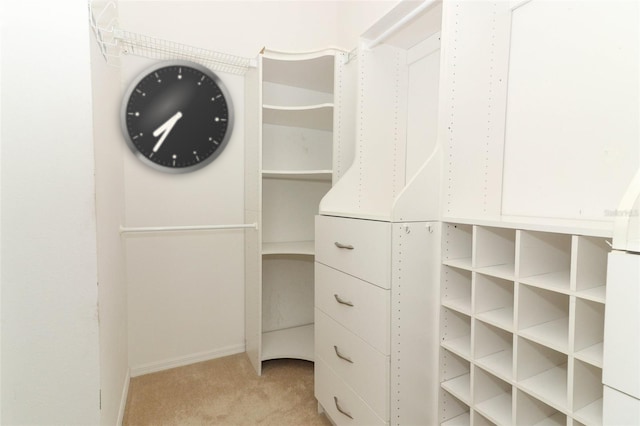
7.35
